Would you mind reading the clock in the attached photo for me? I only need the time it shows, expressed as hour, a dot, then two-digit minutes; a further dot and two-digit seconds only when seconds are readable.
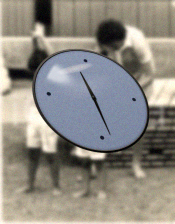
11.28
